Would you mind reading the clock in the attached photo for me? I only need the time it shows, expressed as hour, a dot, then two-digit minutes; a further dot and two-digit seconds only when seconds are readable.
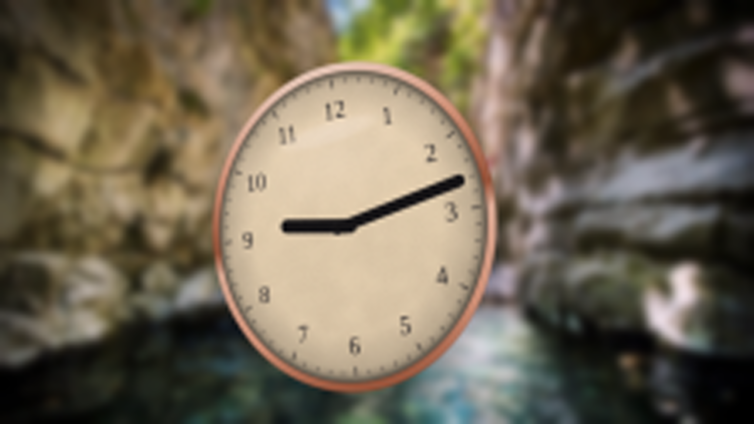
9.13
